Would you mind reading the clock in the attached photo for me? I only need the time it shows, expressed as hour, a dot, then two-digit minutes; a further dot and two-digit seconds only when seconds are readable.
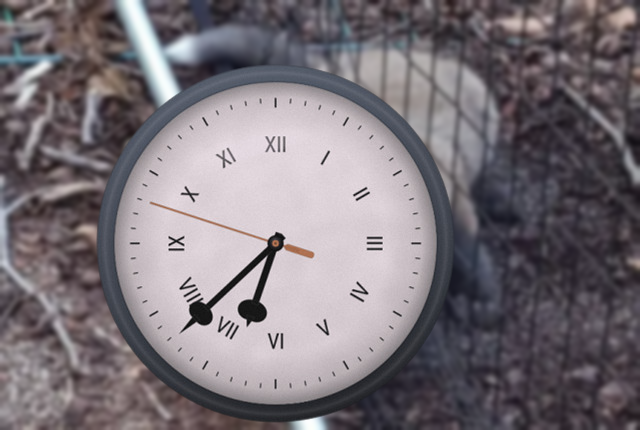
6.37.48
